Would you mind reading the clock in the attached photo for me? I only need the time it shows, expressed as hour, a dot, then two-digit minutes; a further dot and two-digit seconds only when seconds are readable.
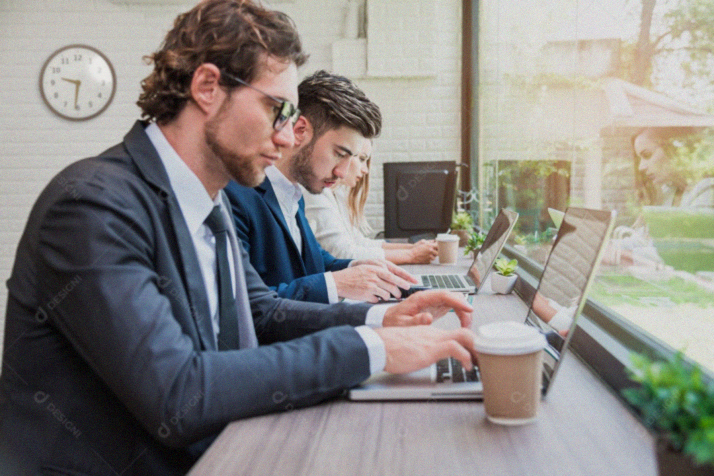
9.31
